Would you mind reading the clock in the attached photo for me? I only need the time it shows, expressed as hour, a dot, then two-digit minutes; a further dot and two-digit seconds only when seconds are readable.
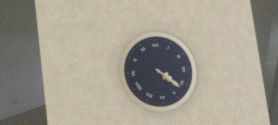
4.22
